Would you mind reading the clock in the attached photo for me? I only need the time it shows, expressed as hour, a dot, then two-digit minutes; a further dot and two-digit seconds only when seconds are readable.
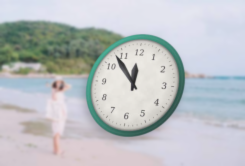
11.53
